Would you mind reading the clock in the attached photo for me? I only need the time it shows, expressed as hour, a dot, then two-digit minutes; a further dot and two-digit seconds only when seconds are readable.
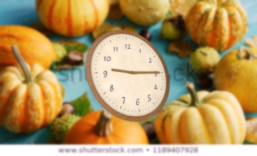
9.15
